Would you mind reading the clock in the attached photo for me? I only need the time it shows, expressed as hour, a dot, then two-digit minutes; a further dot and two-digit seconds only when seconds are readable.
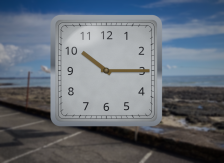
10.15
